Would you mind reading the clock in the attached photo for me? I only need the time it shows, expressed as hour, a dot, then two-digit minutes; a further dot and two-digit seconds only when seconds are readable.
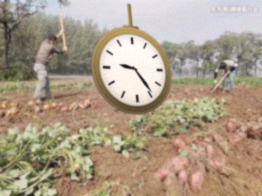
9.24
